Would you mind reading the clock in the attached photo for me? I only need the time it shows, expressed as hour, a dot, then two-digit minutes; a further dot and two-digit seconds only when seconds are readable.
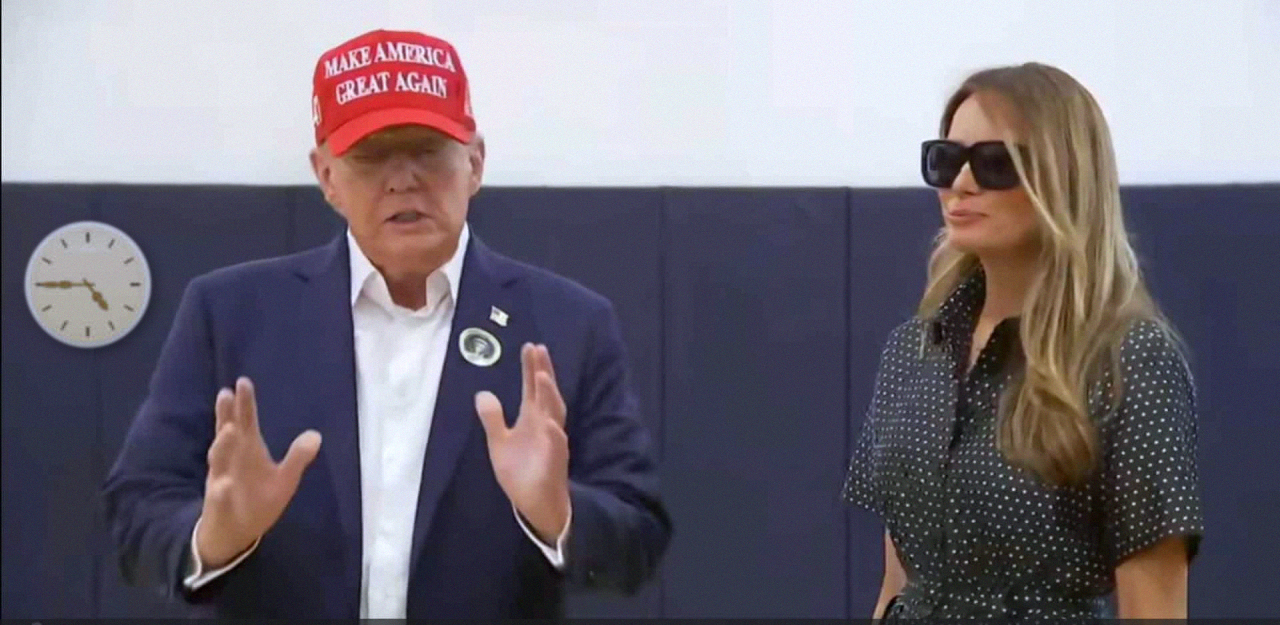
4.45
